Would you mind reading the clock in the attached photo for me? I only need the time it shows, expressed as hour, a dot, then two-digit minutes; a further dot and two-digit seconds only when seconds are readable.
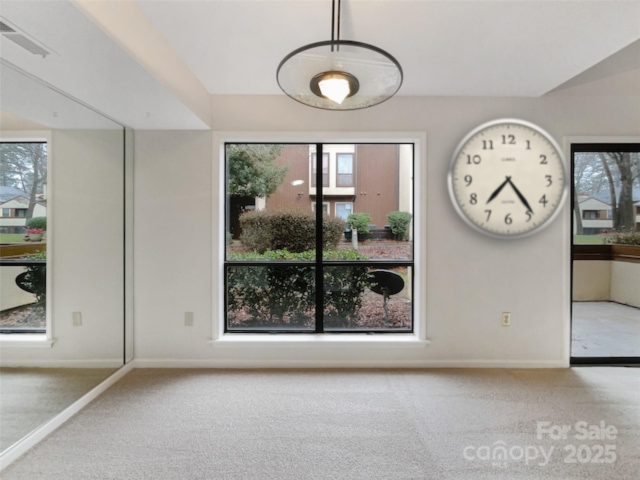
7.24
